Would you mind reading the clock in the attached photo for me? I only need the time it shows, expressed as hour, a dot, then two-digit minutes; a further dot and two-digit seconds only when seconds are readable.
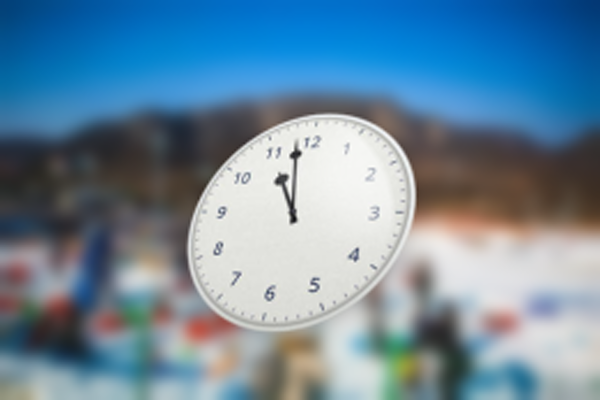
10.58
